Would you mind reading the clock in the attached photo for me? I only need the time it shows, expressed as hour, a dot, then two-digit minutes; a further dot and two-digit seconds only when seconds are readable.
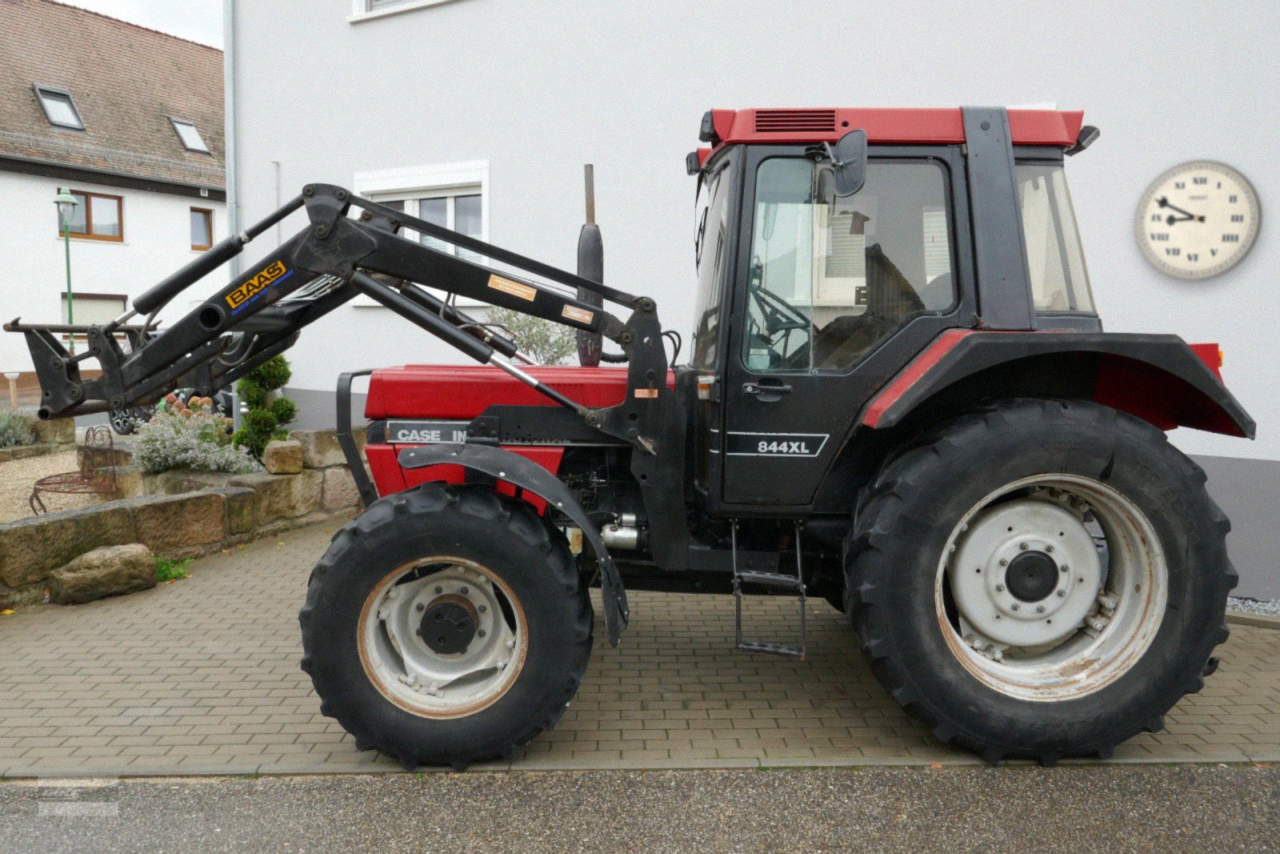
8.49
